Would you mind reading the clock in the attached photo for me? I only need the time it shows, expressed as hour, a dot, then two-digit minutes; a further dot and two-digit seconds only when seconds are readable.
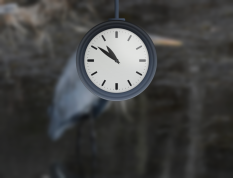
10.51
